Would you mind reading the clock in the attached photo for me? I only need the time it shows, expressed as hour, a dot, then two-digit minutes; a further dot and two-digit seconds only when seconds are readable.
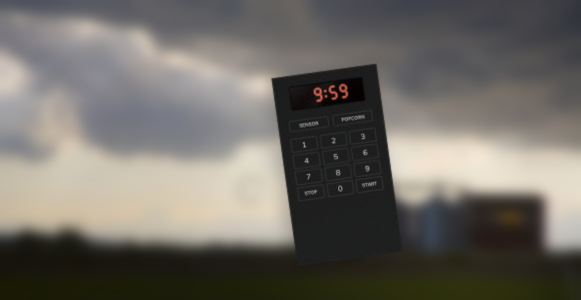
9.59
